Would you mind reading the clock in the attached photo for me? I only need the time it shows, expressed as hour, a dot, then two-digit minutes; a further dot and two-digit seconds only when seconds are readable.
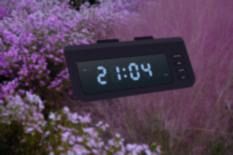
21.04
